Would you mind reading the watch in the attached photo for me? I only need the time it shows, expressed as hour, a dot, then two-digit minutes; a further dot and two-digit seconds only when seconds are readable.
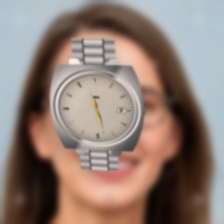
11.28
